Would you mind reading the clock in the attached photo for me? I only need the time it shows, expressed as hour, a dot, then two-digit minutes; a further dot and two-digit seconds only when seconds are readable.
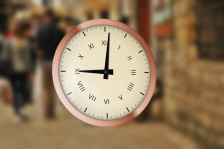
9.01
